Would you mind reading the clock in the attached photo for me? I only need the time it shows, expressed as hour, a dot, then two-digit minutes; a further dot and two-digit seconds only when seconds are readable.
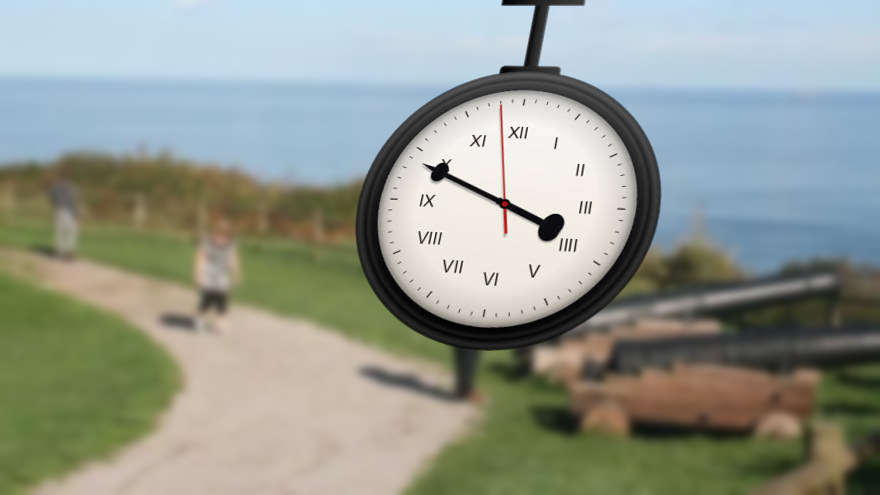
3.48.58
